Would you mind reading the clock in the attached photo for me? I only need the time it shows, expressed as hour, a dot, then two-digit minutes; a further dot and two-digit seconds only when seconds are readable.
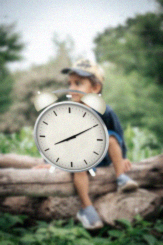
8.10
